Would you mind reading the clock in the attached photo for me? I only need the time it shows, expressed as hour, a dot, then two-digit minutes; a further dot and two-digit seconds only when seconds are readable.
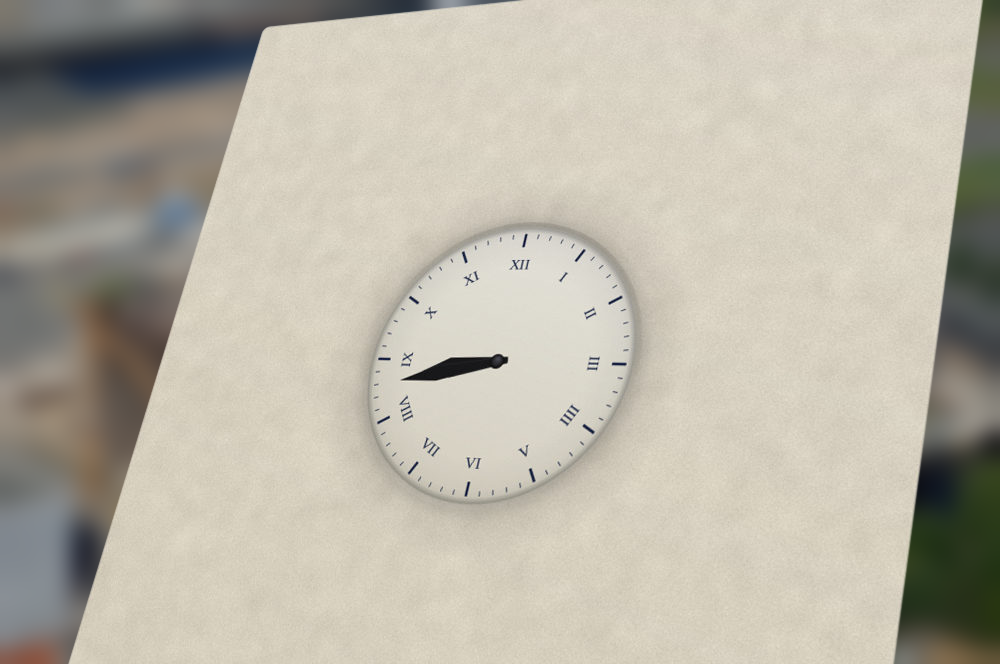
8.43
